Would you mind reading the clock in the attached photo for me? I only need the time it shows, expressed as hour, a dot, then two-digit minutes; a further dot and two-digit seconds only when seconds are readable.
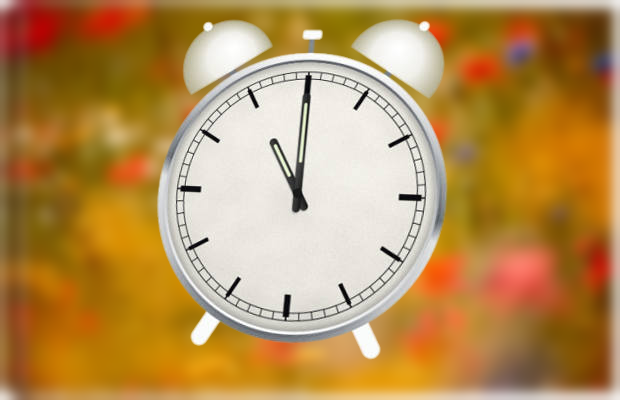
11.00
